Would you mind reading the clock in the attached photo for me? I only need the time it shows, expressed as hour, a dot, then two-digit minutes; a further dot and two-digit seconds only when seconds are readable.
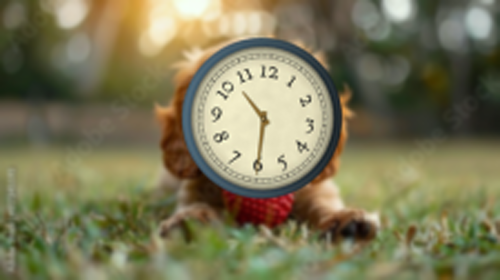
10.30
